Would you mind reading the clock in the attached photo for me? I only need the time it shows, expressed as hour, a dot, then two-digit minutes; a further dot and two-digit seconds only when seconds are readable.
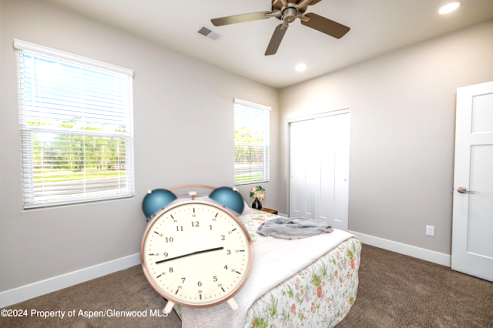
2.43
